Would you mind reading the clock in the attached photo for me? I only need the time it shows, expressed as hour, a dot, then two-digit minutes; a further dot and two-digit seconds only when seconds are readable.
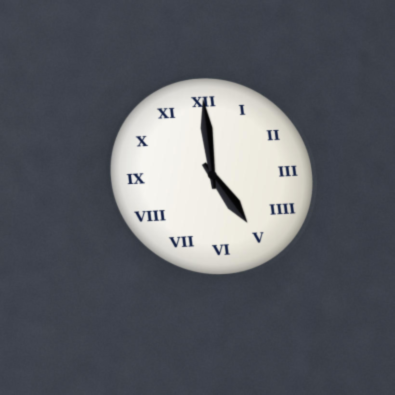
5.00
